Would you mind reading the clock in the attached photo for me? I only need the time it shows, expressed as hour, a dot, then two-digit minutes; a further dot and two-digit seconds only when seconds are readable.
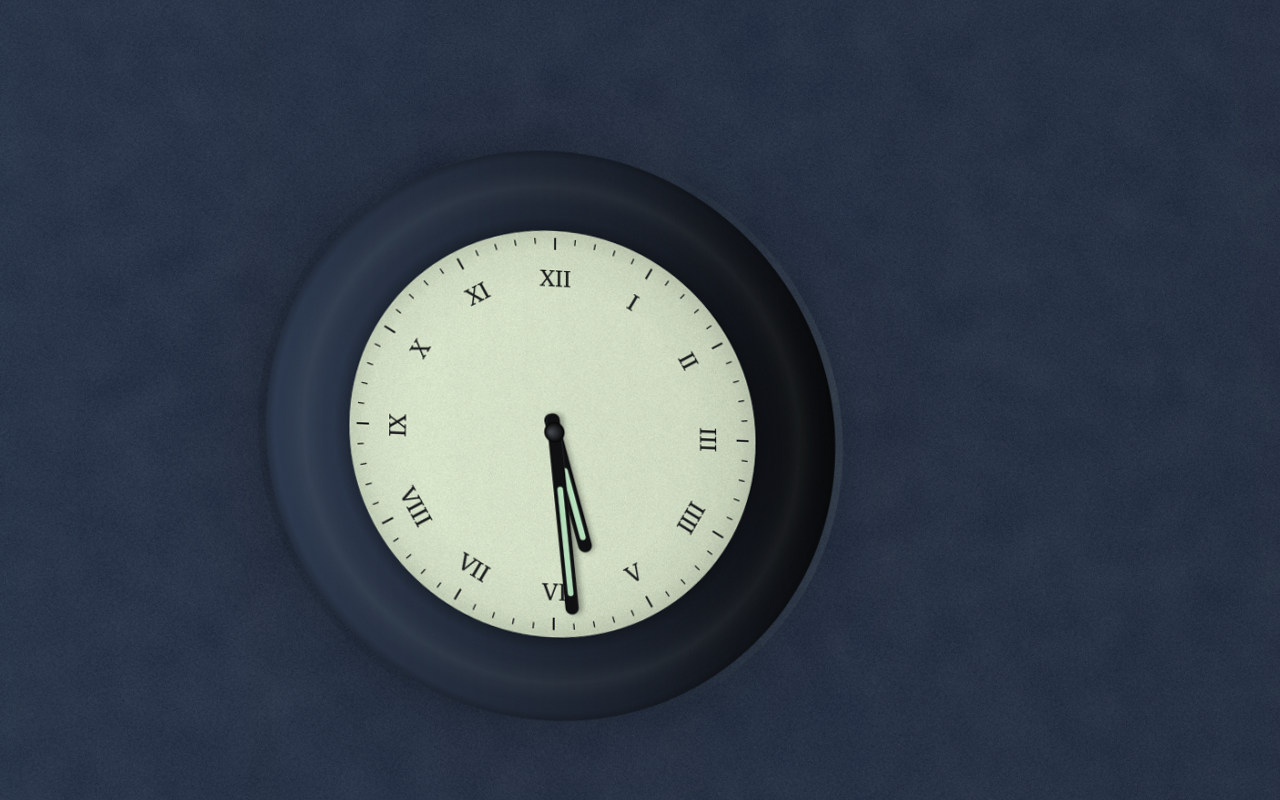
5.29
